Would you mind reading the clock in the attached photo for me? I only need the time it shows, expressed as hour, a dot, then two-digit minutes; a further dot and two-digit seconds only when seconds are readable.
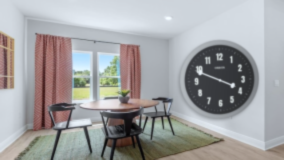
3.49
